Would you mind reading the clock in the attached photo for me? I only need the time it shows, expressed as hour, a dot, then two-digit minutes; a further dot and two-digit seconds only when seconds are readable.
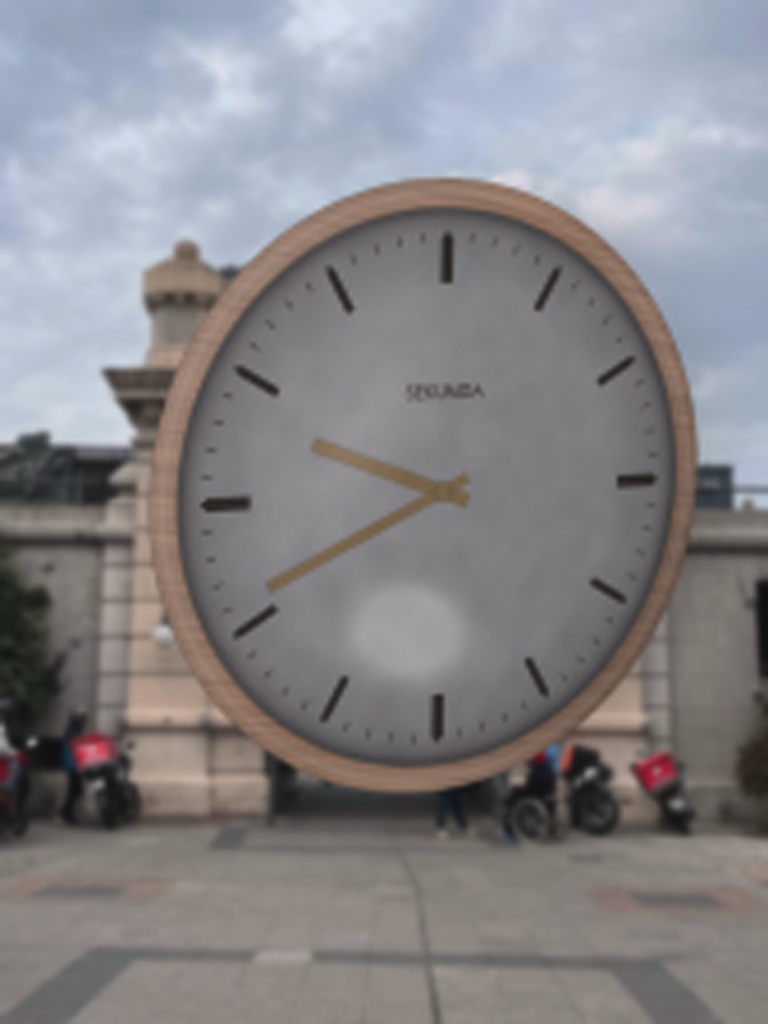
9.41
